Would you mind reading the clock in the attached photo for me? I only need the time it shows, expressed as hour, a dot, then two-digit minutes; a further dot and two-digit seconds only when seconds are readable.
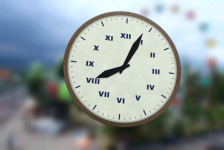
8.04
